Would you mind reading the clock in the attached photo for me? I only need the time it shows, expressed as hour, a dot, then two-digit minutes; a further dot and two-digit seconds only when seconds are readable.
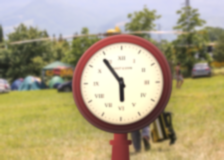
5.54
